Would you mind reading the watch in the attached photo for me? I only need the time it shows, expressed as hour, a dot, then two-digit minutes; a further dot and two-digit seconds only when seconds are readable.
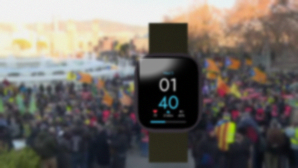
1.40
